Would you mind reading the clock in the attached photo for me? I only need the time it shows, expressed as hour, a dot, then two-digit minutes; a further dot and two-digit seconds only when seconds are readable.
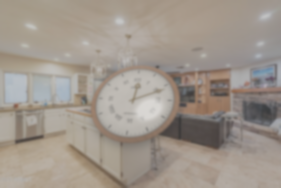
12.11
